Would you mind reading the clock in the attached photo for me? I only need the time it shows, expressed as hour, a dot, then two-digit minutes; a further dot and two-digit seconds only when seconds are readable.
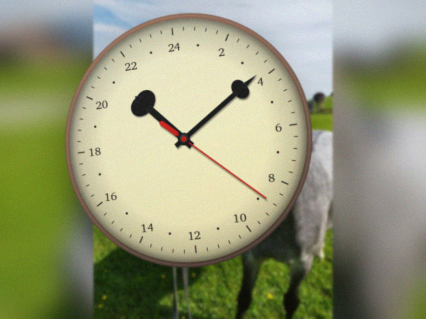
21.09.22
